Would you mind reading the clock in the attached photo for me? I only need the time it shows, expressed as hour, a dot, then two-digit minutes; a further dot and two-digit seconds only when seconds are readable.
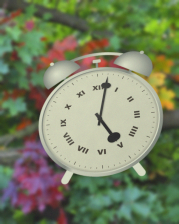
5.02
